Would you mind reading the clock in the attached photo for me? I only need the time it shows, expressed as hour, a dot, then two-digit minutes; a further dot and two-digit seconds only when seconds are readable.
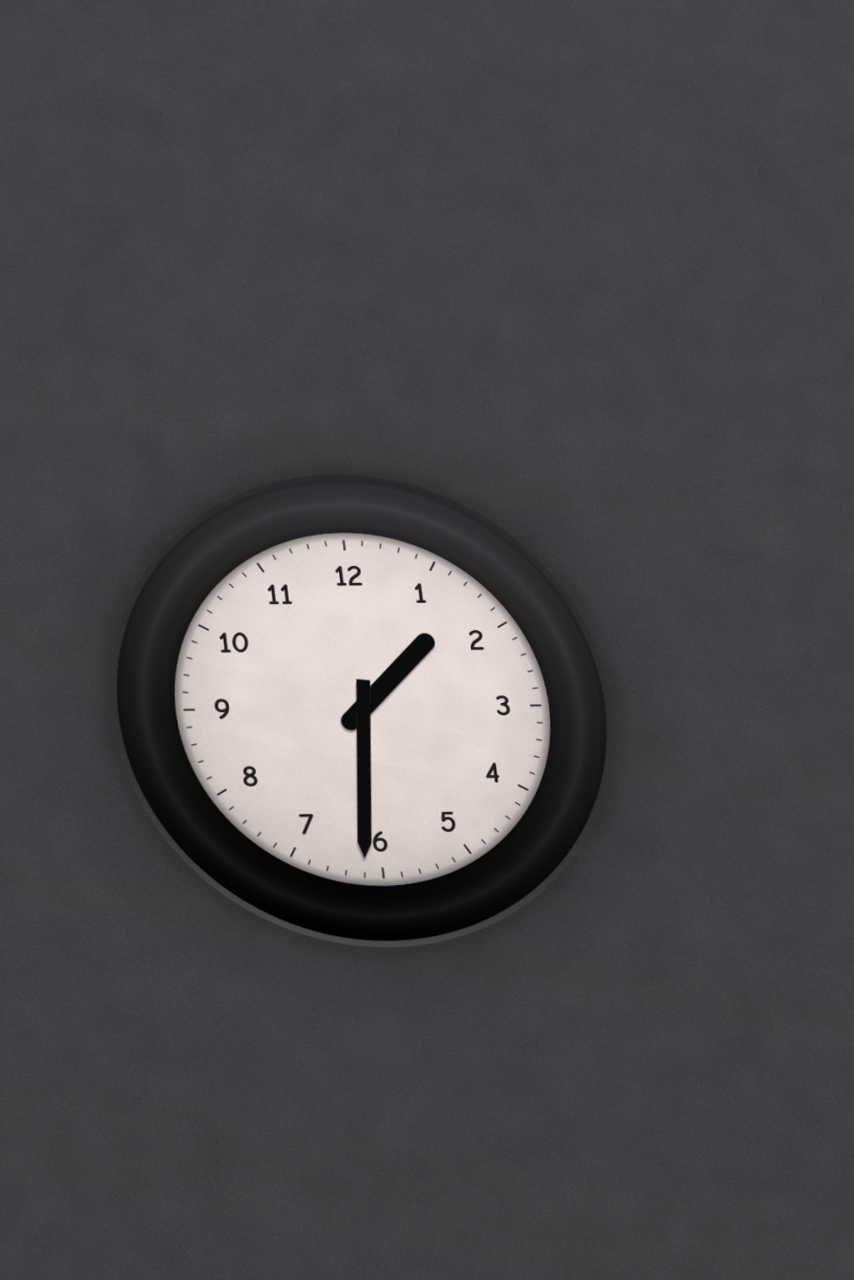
1.31
